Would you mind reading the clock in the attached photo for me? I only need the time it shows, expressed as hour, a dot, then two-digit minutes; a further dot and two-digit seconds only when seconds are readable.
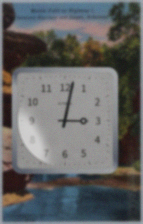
3.02
